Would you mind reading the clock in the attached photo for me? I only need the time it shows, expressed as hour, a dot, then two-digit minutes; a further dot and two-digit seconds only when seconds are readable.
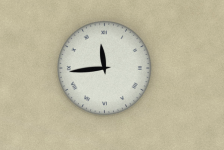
11.44
